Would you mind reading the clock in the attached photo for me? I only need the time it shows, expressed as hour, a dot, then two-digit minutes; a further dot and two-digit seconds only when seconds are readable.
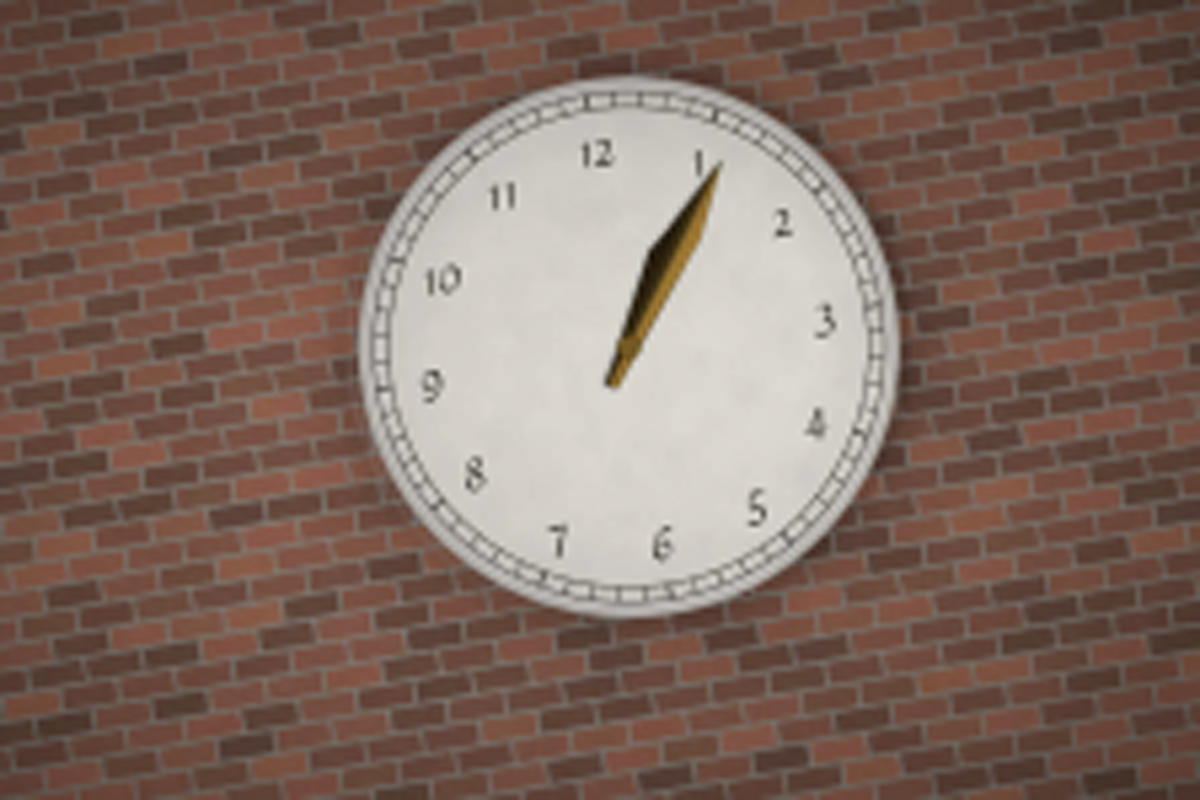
1.06
